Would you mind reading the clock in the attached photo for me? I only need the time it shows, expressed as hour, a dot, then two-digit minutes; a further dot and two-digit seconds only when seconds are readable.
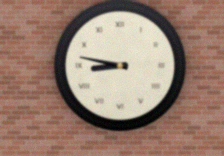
8.47
